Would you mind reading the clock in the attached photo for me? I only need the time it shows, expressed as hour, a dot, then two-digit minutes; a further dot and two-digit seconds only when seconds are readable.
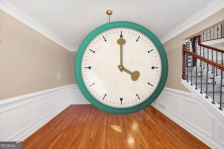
4.00
